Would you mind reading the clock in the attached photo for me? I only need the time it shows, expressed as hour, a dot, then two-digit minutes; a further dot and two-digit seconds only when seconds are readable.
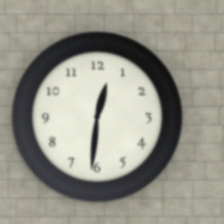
12.31
